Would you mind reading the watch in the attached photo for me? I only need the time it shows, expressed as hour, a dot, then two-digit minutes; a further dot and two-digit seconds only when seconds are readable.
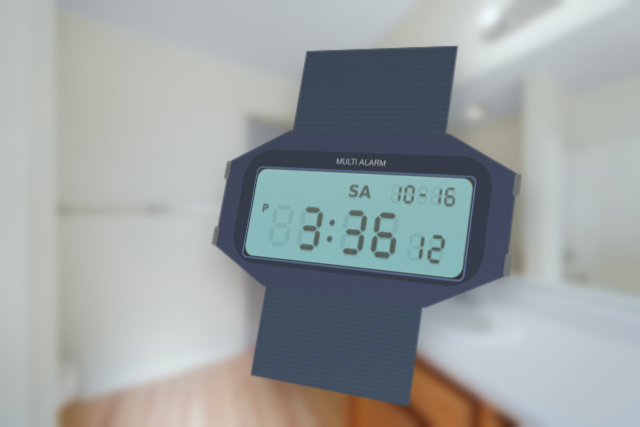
3.36.12
